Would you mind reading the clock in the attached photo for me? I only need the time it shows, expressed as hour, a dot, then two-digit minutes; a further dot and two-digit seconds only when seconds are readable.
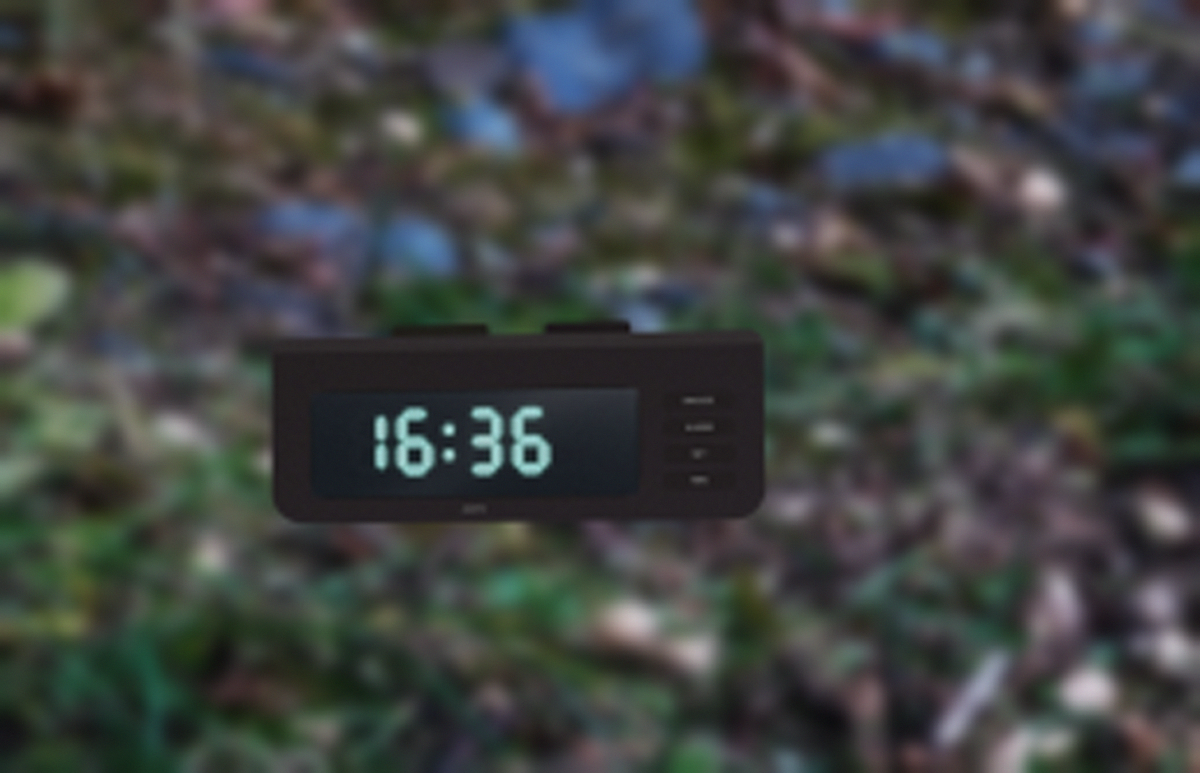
16.36
